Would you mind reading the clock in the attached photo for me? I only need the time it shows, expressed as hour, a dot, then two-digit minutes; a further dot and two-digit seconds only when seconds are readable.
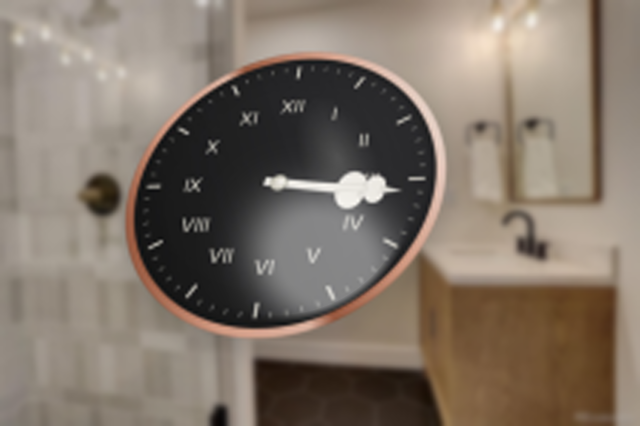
3.16
